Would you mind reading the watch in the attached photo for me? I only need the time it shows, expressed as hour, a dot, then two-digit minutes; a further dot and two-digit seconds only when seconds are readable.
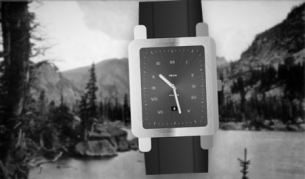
10.28
